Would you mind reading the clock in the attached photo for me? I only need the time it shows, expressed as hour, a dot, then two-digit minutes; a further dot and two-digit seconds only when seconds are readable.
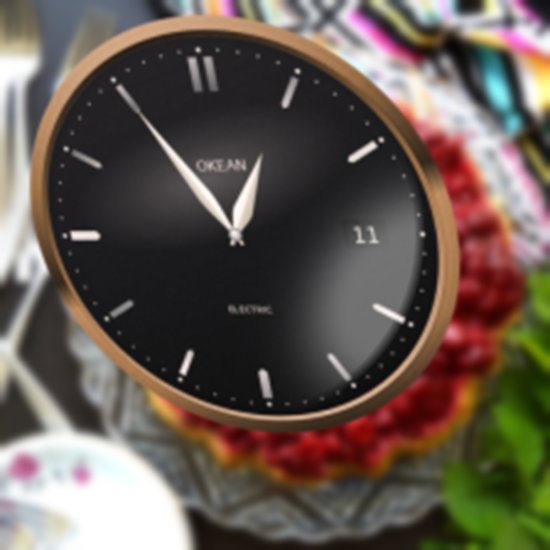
12.55
